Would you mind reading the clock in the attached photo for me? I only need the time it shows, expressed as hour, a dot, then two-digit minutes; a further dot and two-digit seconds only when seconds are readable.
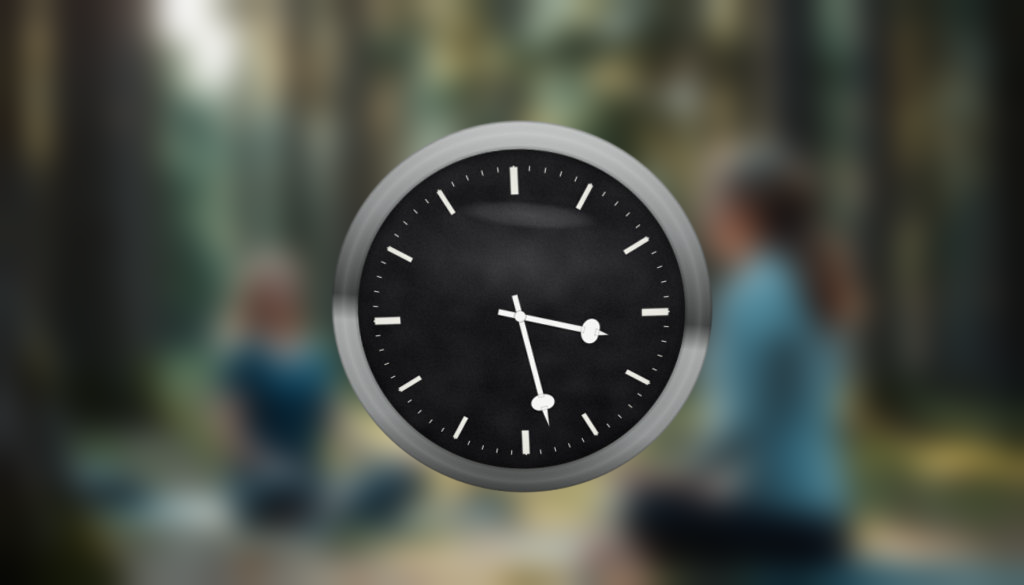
3.28
